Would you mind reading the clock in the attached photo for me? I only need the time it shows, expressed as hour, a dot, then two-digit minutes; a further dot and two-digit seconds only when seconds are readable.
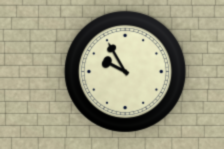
9.55
